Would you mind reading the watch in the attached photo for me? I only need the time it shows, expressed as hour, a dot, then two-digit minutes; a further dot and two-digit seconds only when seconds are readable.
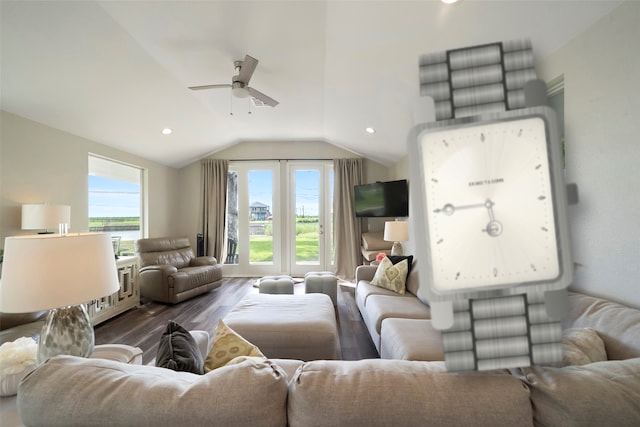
5.45
